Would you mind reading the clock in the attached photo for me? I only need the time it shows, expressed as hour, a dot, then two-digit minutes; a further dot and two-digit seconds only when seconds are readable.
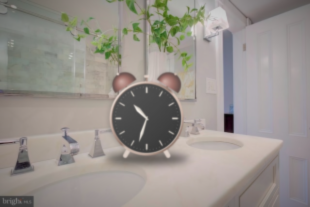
10.33
